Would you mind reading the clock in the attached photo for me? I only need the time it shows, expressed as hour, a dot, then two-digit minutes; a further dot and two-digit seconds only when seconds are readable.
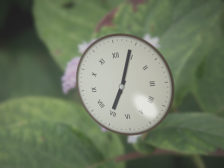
7.04
